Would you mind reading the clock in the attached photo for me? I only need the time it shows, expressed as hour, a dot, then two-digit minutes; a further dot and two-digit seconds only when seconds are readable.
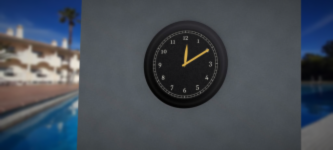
12.10
